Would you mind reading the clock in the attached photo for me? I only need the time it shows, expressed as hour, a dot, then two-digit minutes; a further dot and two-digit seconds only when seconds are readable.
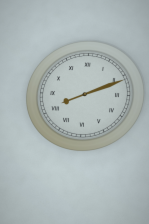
8.11
